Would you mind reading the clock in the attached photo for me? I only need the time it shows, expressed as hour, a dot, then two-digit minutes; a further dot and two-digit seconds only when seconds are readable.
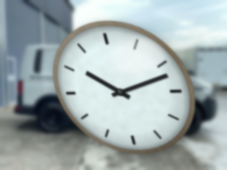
10.12
